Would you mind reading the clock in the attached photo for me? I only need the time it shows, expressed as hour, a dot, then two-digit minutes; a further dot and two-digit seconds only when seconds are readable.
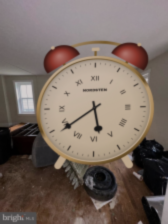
5.39
